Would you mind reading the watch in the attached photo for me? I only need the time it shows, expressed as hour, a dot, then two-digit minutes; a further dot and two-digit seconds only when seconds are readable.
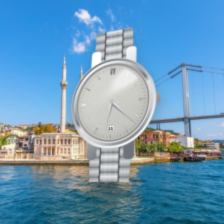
6.22
